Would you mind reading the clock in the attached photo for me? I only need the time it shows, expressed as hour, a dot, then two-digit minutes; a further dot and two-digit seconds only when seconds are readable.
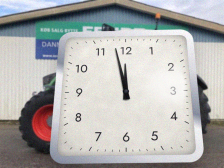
11.58
